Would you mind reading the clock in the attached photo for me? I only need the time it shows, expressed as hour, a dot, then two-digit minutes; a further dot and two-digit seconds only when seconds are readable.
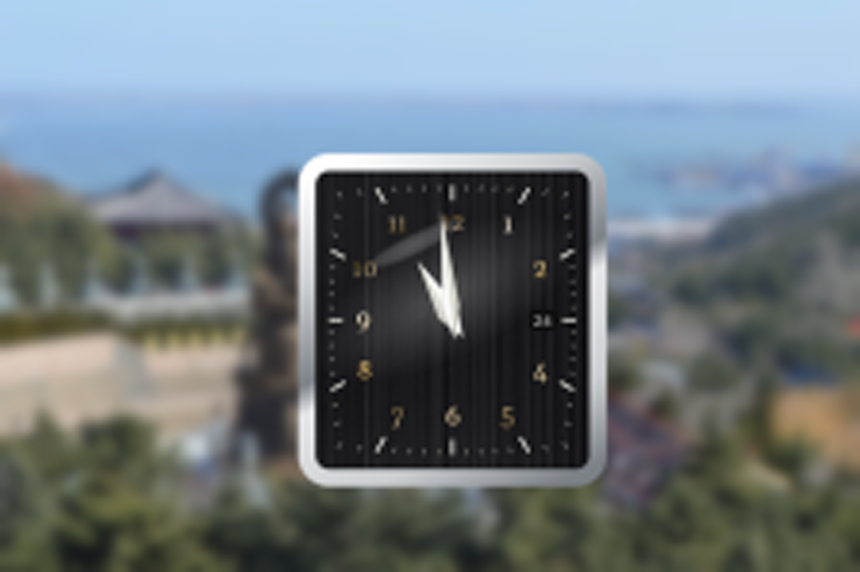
10.59
